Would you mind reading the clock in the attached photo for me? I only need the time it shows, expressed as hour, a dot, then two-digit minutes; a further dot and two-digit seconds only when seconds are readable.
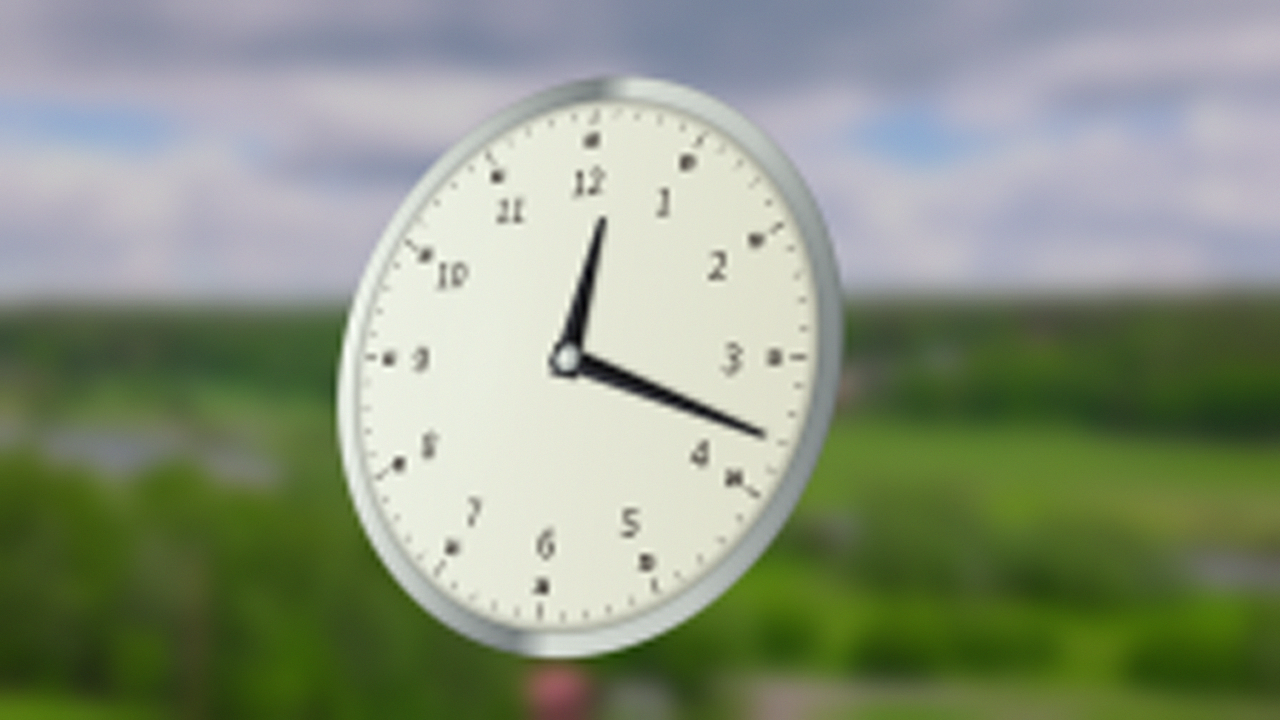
12.18
